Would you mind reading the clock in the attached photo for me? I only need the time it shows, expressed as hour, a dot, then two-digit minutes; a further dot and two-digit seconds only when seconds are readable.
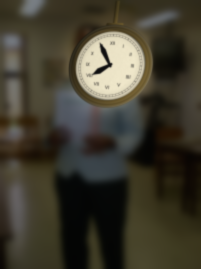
7.55
